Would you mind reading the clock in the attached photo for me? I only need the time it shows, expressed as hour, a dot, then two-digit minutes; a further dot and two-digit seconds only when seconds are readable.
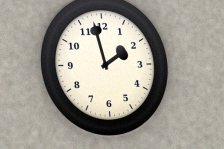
1.58
